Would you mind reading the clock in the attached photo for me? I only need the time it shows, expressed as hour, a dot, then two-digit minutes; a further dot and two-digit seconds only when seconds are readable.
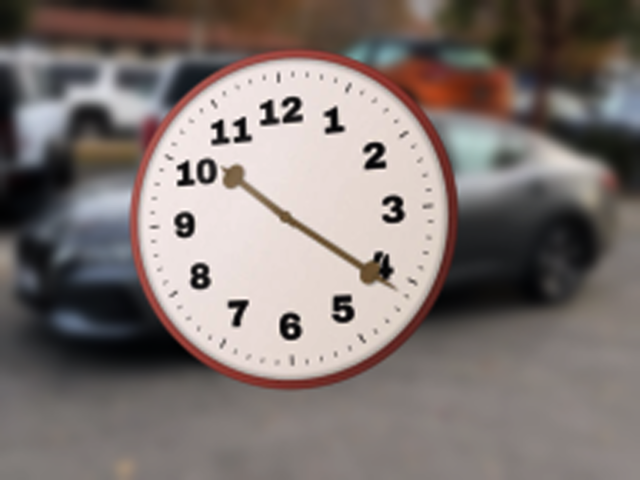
10.21
